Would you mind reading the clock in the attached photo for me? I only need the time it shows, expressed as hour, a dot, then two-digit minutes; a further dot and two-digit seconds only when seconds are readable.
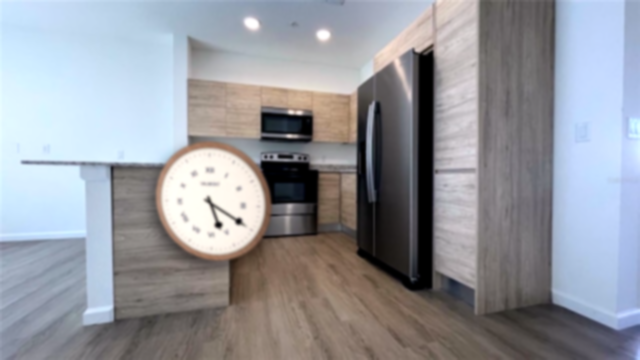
5.20
